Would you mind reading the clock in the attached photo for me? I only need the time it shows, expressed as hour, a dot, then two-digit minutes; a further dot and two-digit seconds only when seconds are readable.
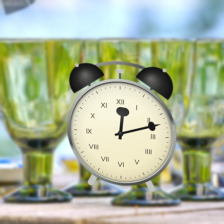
12.12
